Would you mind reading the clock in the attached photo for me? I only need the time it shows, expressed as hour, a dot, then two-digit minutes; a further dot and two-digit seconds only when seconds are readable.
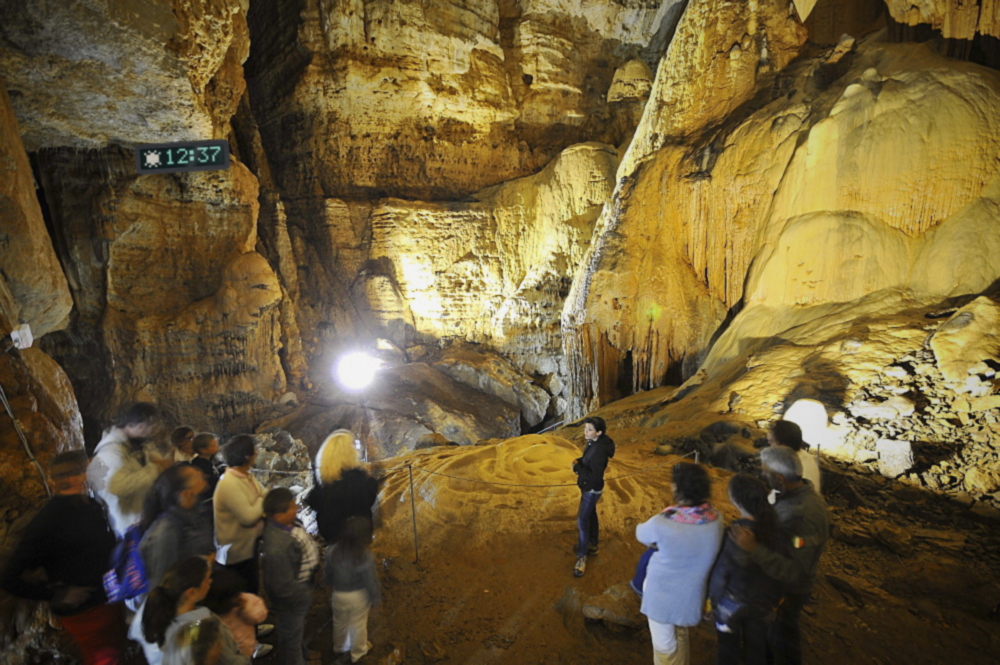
12.37
